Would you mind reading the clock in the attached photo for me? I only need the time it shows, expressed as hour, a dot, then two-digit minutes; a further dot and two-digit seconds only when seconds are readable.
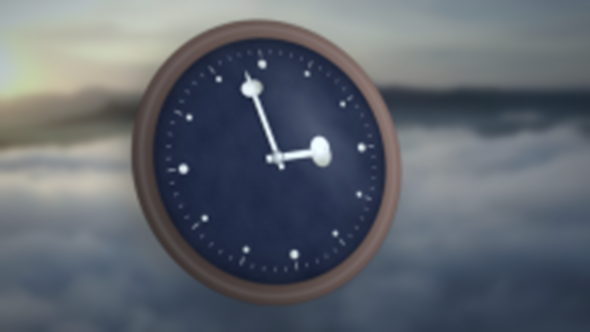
2.58
